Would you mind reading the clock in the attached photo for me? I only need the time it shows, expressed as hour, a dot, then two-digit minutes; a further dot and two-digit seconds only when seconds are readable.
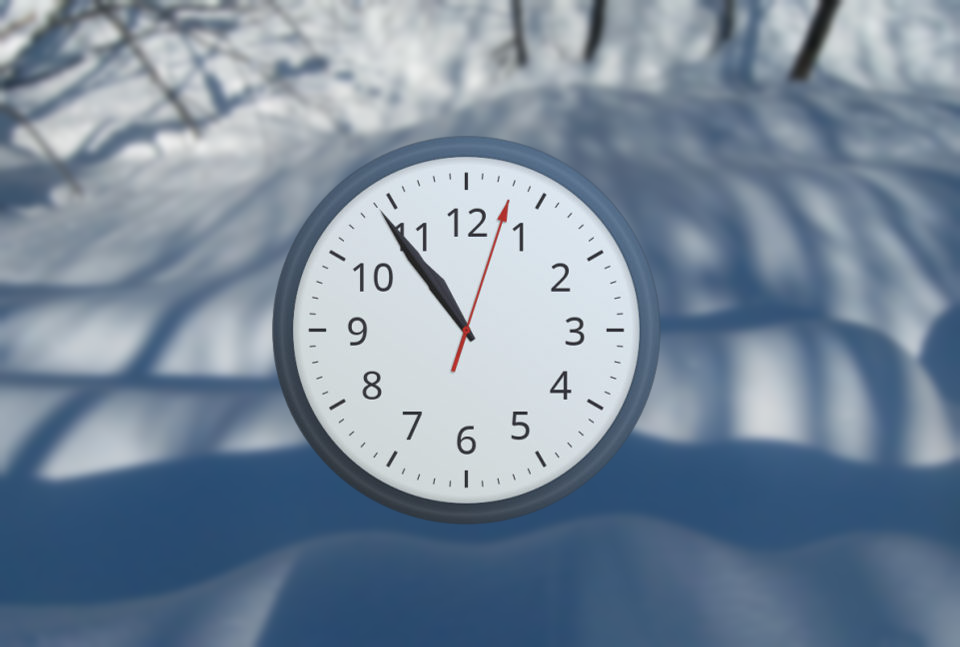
10.54.03
